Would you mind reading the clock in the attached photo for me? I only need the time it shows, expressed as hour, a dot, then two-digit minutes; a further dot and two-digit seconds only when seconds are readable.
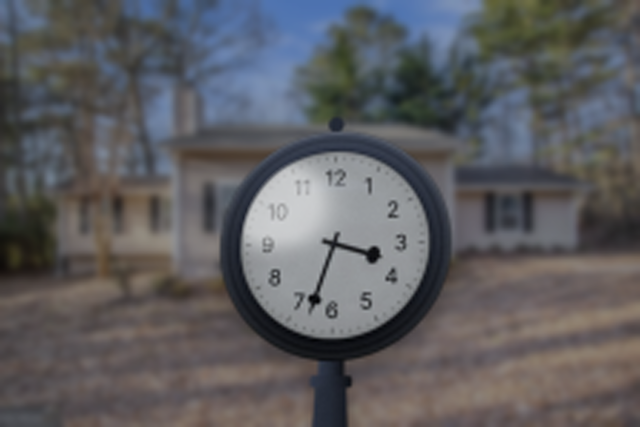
3.33
